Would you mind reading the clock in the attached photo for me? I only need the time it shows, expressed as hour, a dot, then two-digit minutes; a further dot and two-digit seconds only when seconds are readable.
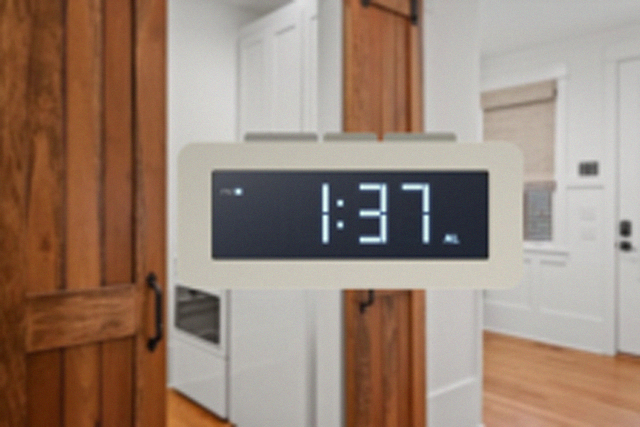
1.37
